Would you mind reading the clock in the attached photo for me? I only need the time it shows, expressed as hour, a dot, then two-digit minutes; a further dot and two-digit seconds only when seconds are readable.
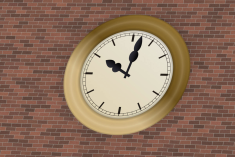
10.02
